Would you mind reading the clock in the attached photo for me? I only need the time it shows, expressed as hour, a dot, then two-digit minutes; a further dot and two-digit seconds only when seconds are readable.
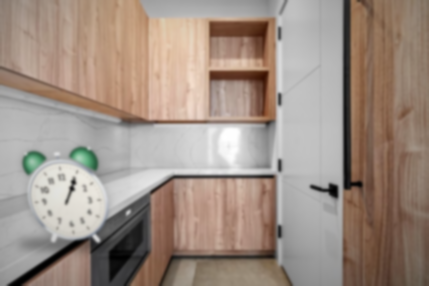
1.05
